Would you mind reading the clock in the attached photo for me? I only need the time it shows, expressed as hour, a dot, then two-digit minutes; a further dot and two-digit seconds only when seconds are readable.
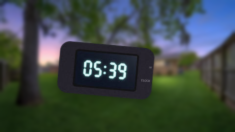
5.39
